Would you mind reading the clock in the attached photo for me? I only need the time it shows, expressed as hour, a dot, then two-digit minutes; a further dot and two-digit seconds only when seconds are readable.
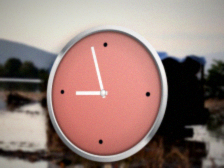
8.57
